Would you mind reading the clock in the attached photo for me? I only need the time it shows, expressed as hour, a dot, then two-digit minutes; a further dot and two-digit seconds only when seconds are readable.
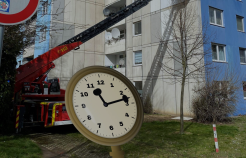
11.13
